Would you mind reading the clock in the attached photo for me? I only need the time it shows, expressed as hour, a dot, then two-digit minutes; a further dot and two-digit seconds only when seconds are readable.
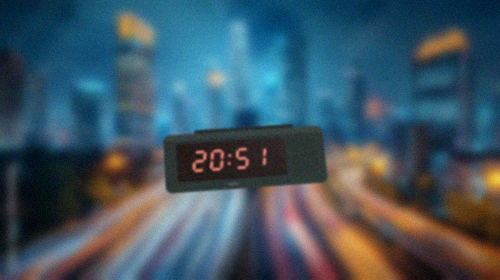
20.51
